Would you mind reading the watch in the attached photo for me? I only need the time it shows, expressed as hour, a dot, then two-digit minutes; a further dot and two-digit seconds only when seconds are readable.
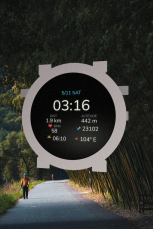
3.16
